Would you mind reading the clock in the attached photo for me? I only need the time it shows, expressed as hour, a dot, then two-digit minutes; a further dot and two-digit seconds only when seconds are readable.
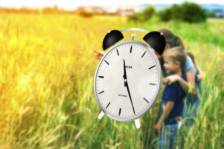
11.25
